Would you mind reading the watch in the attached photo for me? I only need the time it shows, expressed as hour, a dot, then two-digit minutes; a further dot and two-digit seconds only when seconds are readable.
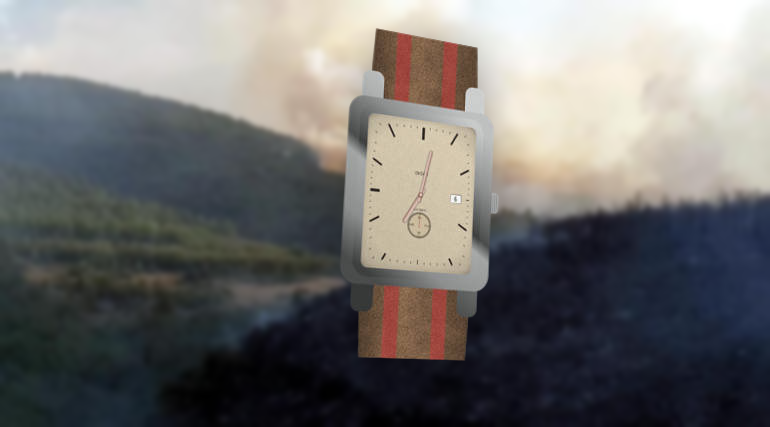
7.02
